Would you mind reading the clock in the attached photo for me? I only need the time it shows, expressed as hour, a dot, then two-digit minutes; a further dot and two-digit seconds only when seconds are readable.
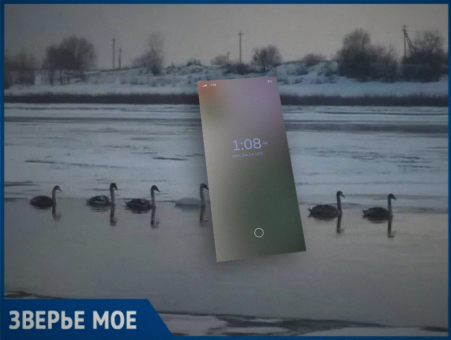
1.08
